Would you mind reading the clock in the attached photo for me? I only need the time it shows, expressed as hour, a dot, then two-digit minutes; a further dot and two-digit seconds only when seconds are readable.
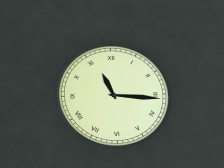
11.16
